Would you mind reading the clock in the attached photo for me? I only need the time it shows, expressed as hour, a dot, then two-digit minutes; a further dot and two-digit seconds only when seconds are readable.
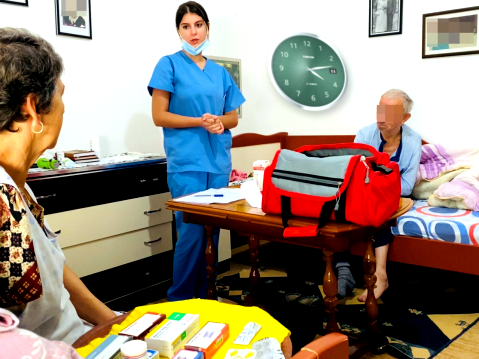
4.13
